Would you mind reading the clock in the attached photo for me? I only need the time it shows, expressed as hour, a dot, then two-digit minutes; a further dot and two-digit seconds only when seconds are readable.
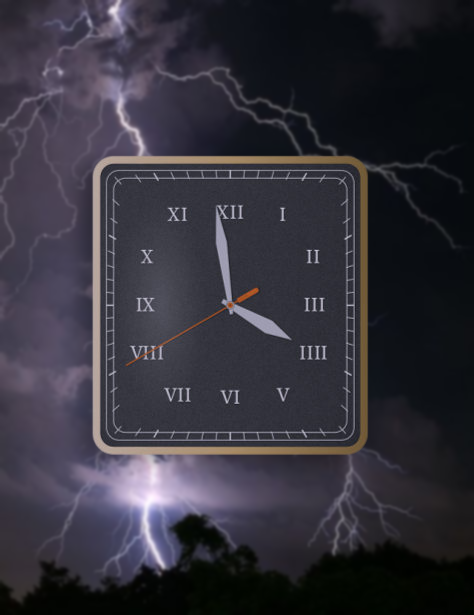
3.58.40
